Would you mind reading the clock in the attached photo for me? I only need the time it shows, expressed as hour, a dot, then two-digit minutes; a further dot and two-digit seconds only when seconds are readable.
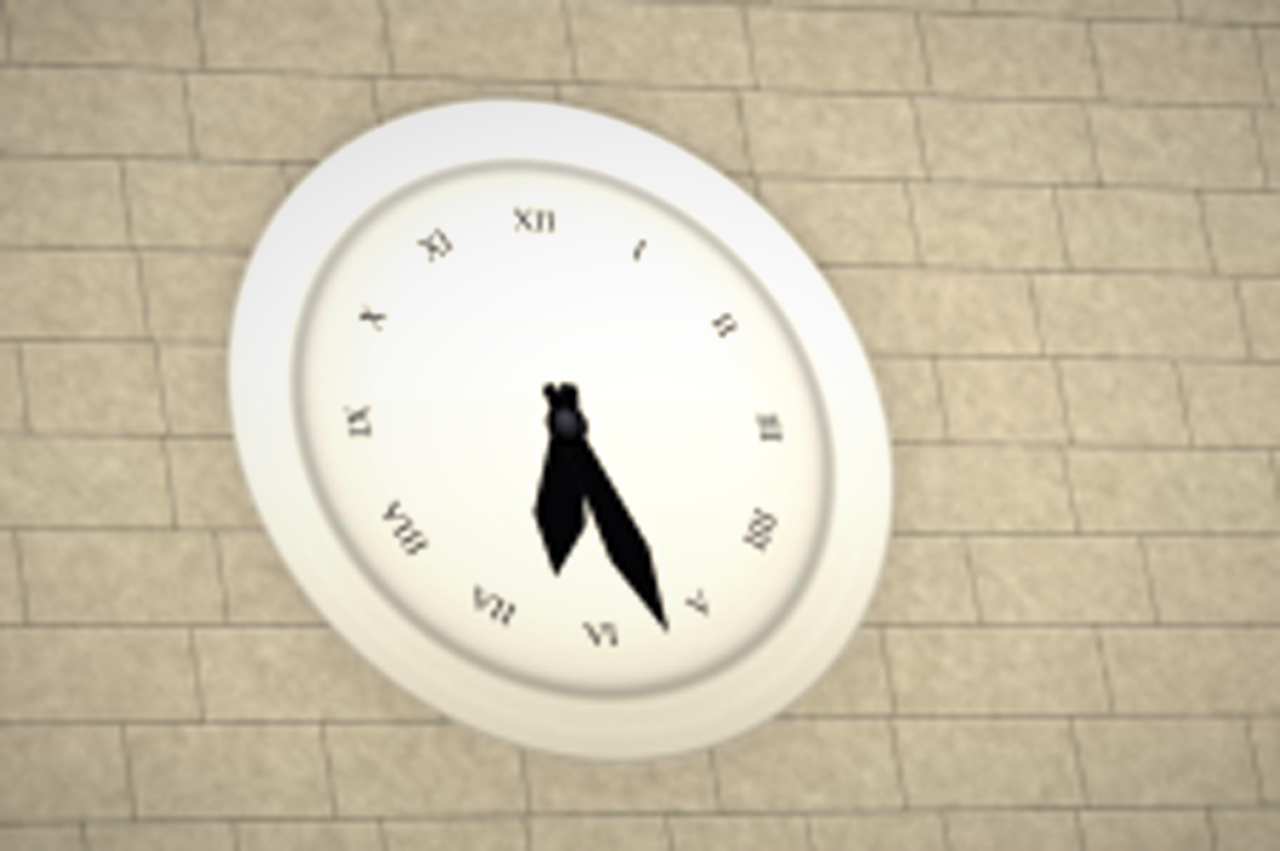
6.27
